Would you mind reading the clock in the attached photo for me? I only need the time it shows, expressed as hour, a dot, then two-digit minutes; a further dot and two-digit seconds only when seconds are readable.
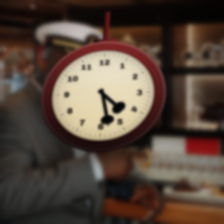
4.28
